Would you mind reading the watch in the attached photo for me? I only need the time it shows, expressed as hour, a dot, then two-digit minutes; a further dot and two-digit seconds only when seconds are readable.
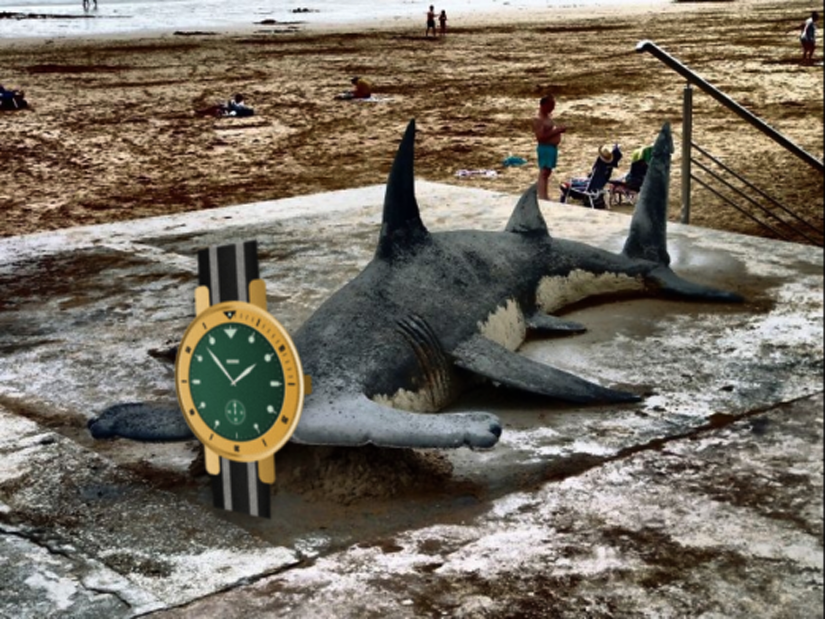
1.53
